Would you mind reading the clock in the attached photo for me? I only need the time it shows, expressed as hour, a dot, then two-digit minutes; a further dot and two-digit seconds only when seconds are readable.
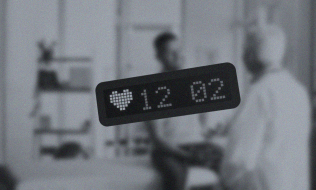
12.02
